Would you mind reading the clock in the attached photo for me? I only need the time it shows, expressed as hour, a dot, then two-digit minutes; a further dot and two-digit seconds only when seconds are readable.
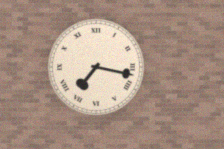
7.17
